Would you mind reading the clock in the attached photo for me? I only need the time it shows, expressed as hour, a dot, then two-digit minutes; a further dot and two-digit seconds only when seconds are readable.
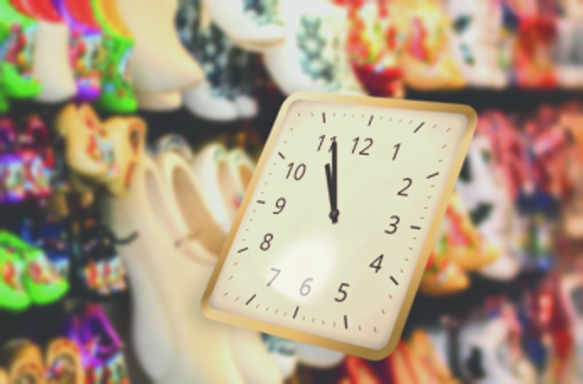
10.56
